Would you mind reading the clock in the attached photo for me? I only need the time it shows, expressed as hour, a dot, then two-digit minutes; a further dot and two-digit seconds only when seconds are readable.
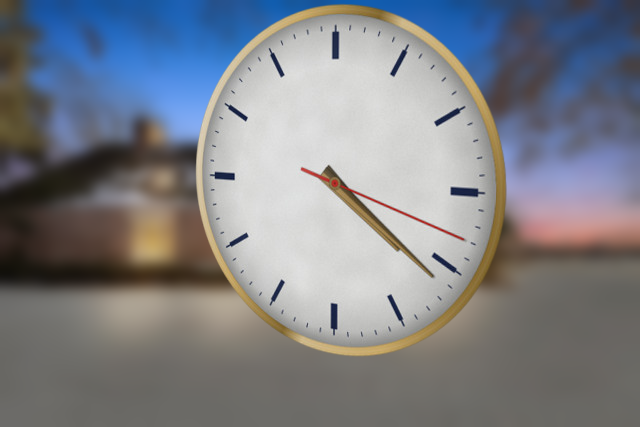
4.21.18
